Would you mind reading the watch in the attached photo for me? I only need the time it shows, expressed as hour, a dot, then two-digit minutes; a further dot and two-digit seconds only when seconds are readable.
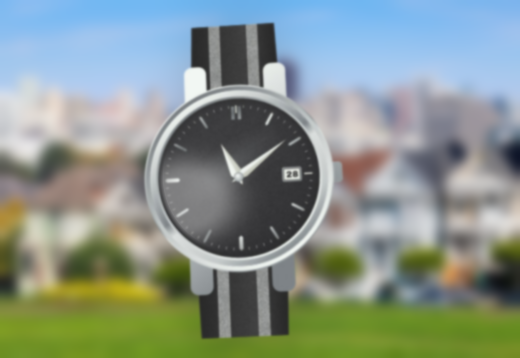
11.09
